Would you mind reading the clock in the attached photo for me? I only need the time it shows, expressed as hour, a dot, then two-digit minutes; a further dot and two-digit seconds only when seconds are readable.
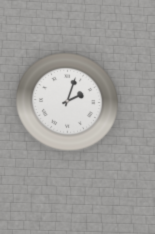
2.03
